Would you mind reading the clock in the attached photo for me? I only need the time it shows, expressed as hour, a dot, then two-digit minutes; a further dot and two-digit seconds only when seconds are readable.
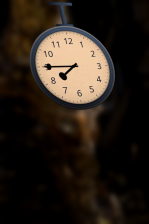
7.45
